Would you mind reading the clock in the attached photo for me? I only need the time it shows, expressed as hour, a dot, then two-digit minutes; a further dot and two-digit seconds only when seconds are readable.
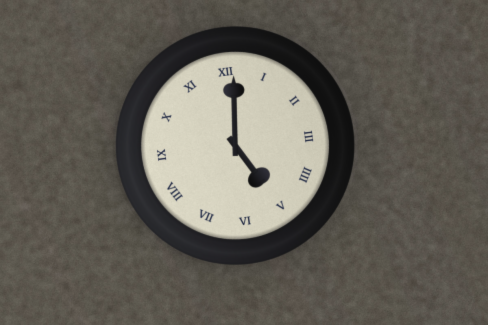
5.01
